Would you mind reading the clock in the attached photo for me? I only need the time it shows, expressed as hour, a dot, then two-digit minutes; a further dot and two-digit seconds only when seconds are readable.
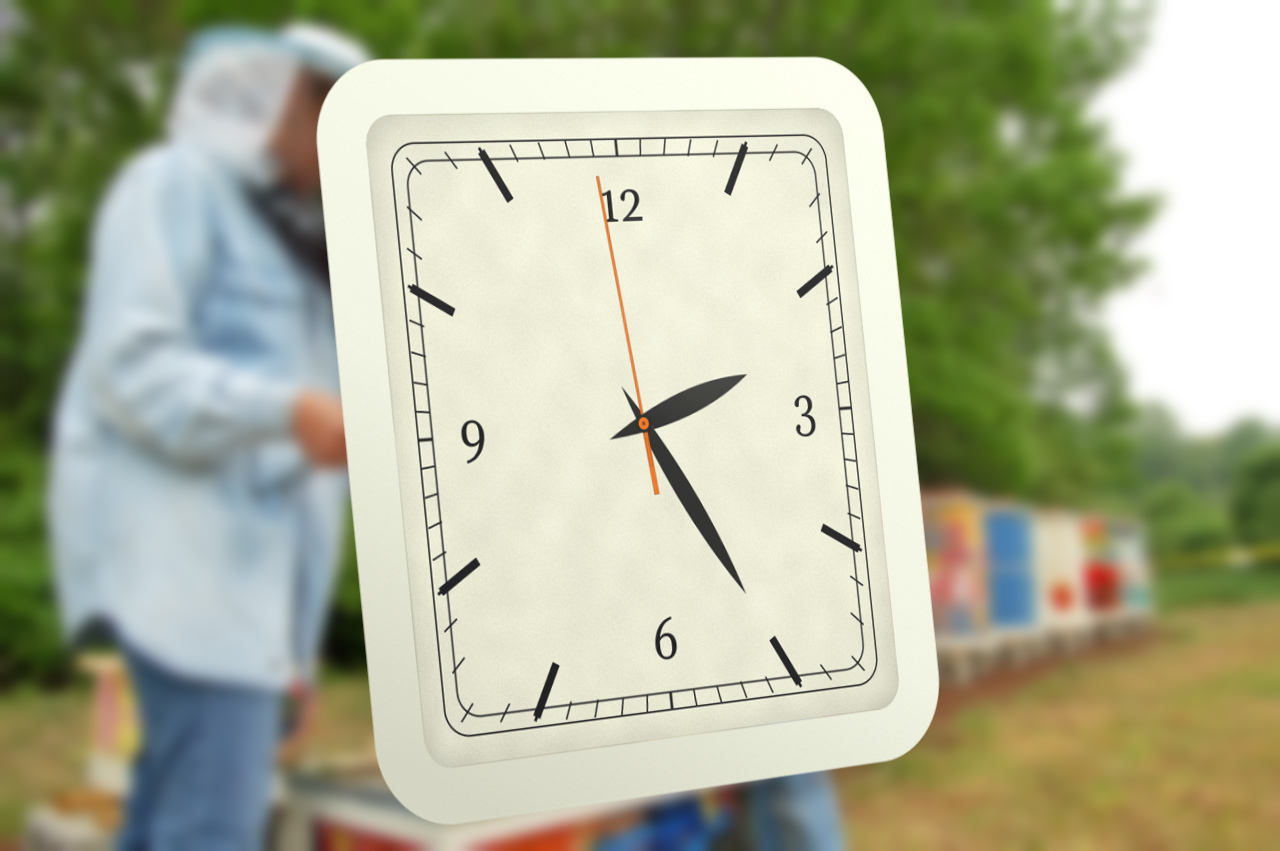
2.24.59
